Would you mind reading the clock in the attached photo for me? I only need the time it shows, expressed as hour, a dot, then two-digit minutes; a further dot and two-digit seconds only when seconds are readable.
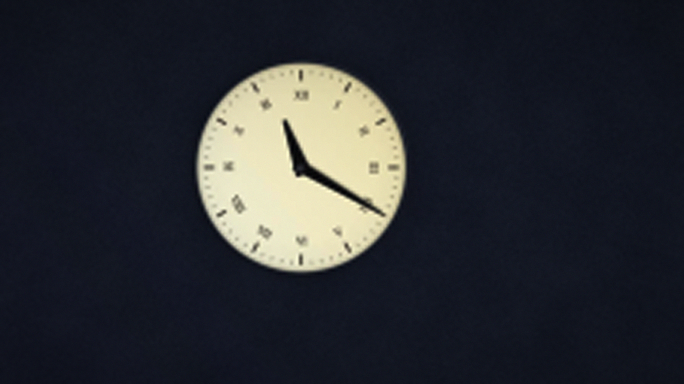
11.20
